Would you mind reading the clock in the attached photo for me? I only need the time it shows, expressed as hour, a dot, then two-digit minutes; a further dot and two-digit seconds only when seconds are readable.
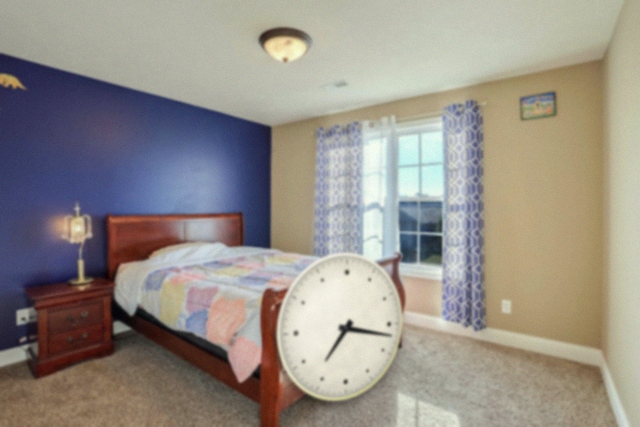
7.17
